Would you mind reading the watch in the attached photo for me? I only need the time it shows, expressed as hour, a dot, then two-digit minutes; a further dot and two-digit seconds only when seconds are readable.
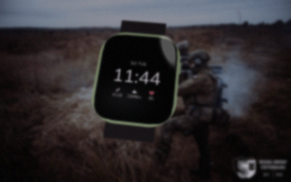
11.44
